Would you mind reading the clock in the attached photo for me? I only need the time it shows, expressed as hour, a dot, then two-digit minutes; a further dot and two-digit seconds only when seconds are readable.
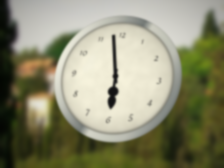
5.58
